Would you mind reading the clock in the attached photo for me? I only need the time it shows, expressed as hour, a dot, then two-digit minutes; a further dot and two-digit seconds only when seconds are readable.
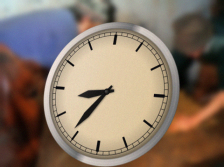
8.36
